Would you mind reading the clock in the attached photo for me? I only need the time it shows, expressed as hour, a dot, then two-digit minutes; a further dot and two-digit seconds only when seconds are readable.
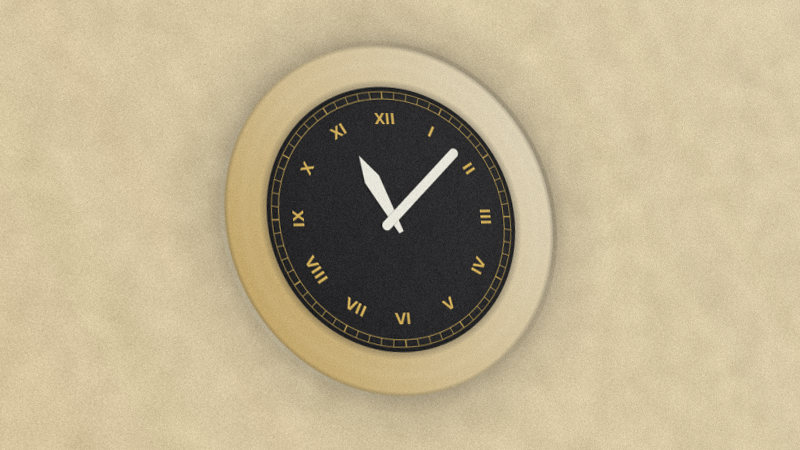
11.08
